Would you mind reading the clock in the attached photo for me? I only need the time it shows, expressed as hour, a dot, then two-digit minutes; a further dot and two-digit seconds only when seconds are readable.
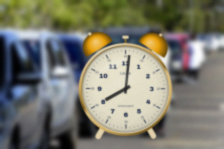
8.01
